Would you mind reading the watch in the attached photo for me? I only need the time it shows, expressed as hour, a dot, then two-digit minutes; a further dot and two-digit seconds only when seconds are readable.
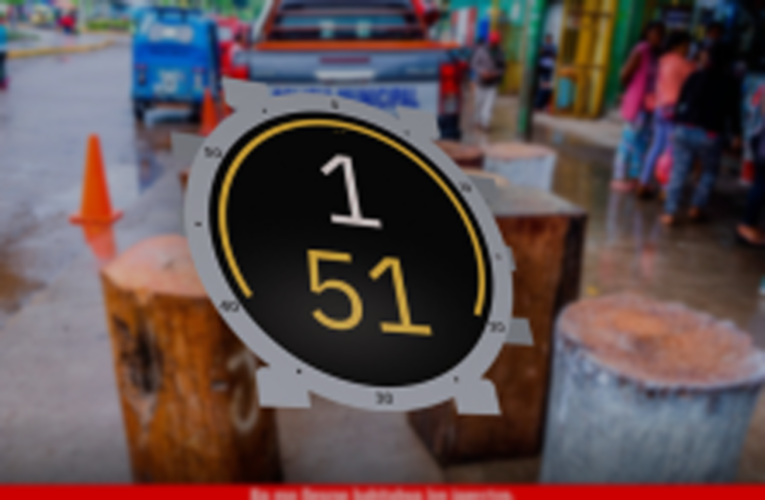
1.51
